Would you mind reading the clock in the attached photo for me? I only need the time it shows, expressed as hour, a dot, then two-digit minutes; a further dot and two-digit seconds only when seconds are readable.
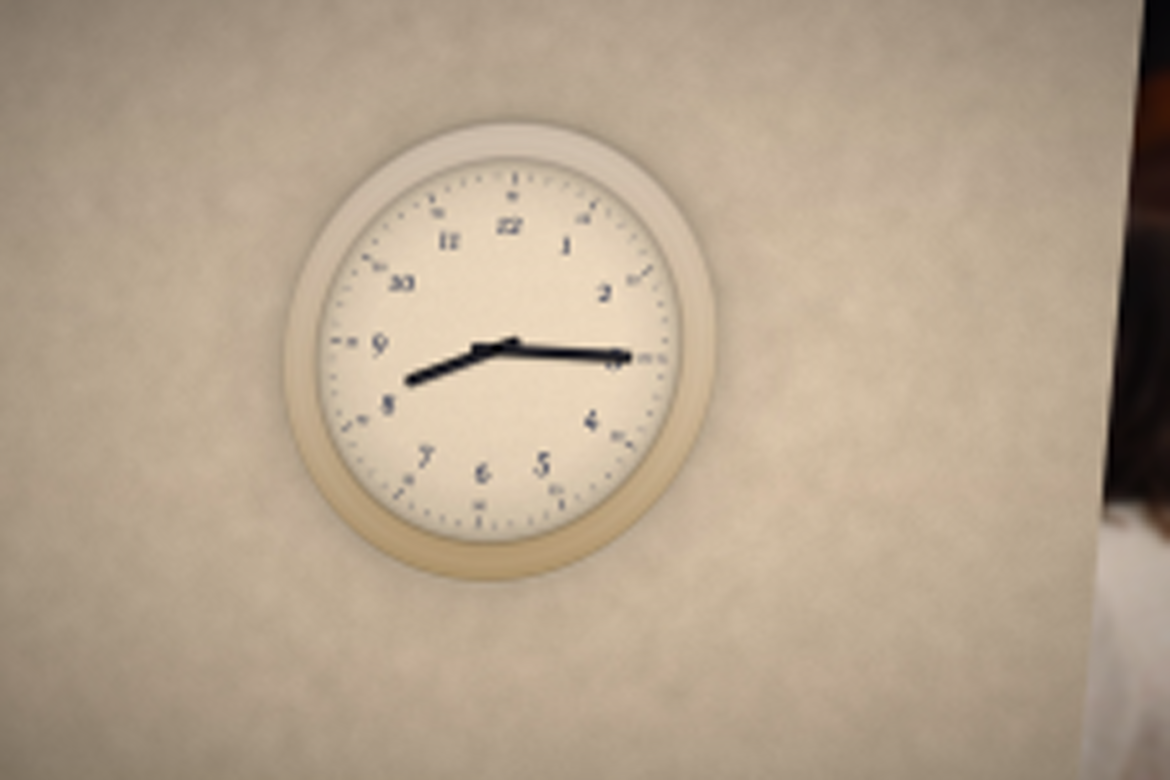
8.15
